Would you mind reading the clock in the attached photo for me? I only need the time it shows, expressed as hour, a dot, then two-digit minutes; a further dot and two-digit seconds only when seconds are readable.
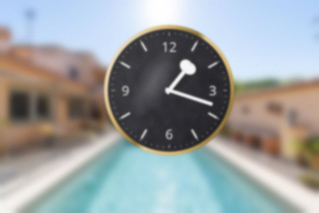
1.18
